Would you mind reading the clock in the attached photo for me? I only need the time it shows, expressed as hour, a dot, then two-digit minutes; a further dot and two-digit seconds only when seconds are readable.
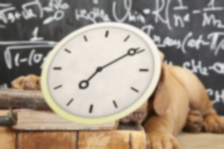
7.09
